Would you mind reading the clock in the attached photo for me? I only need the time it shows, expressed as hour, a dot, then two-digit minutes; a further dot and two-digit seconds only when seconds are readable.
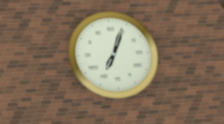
7.04
